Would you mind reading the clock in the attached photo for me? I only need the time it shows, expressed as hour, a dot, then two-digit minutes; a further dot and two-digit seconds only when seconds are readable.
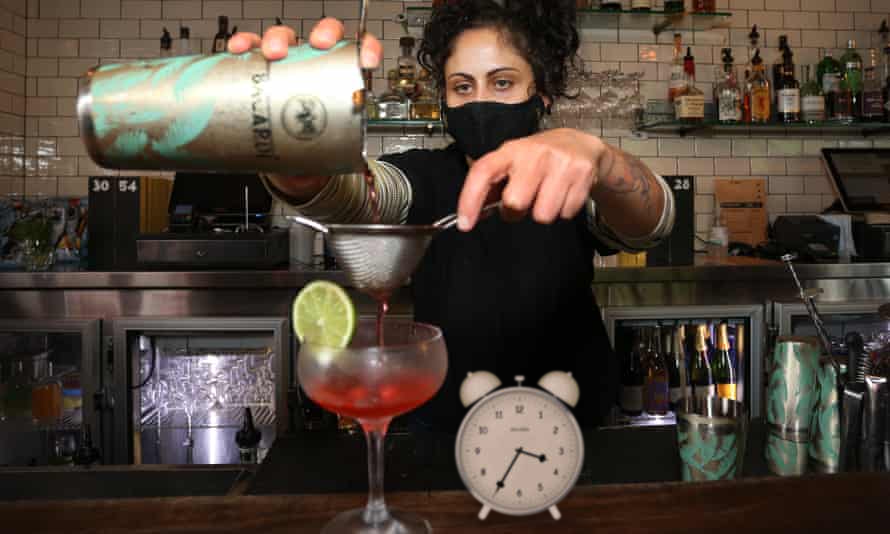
3.35
